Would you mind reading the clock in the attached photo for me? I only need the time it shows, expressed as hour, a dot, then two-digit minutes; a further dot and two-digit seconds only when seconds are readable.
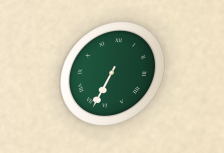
6.33
